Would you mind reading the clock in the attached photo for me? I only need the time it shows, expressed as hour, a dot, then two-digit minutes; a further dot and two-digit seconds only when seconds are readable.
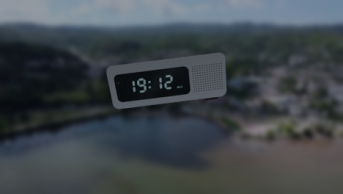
19.12
